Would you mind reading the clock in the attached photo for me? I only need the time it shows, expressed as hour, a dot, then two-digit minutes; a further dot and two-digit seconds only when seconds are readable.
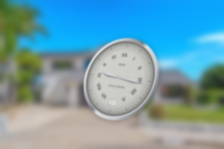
9.16
